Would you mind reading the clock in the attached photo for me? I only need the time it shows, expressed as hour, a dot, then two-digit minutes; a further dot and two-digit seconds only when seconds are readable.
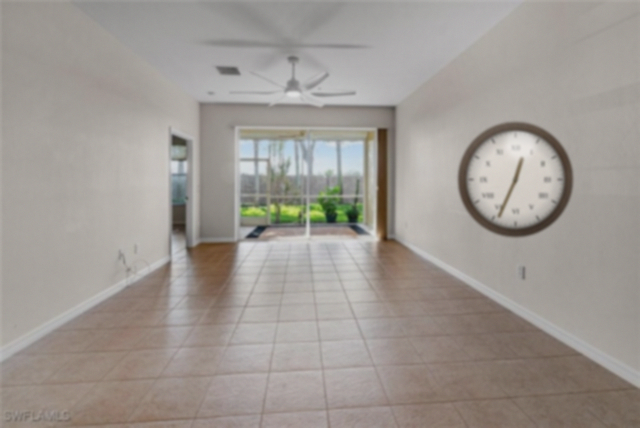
12.34
